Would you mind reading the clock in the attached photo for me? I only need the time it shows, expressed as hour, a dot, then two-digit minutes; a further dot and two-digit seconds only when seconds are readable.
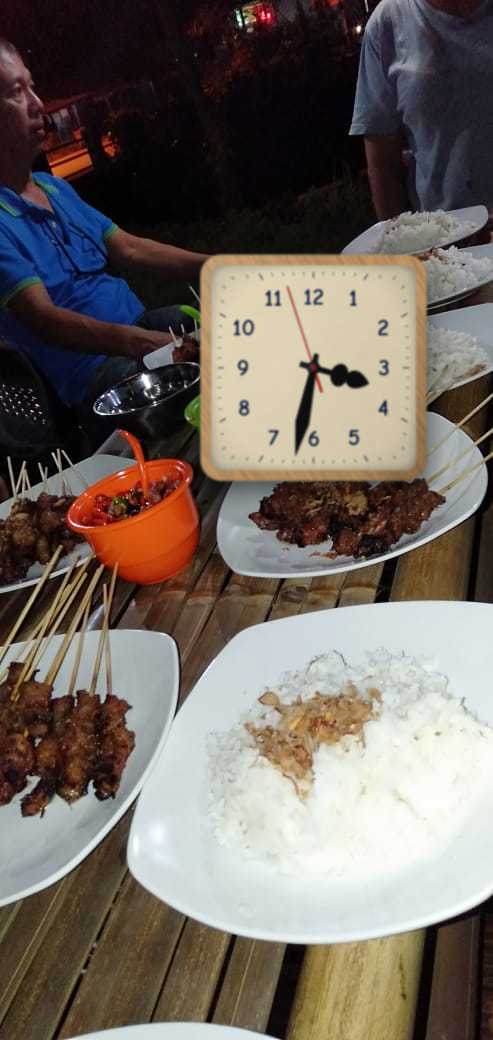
3.31.57
